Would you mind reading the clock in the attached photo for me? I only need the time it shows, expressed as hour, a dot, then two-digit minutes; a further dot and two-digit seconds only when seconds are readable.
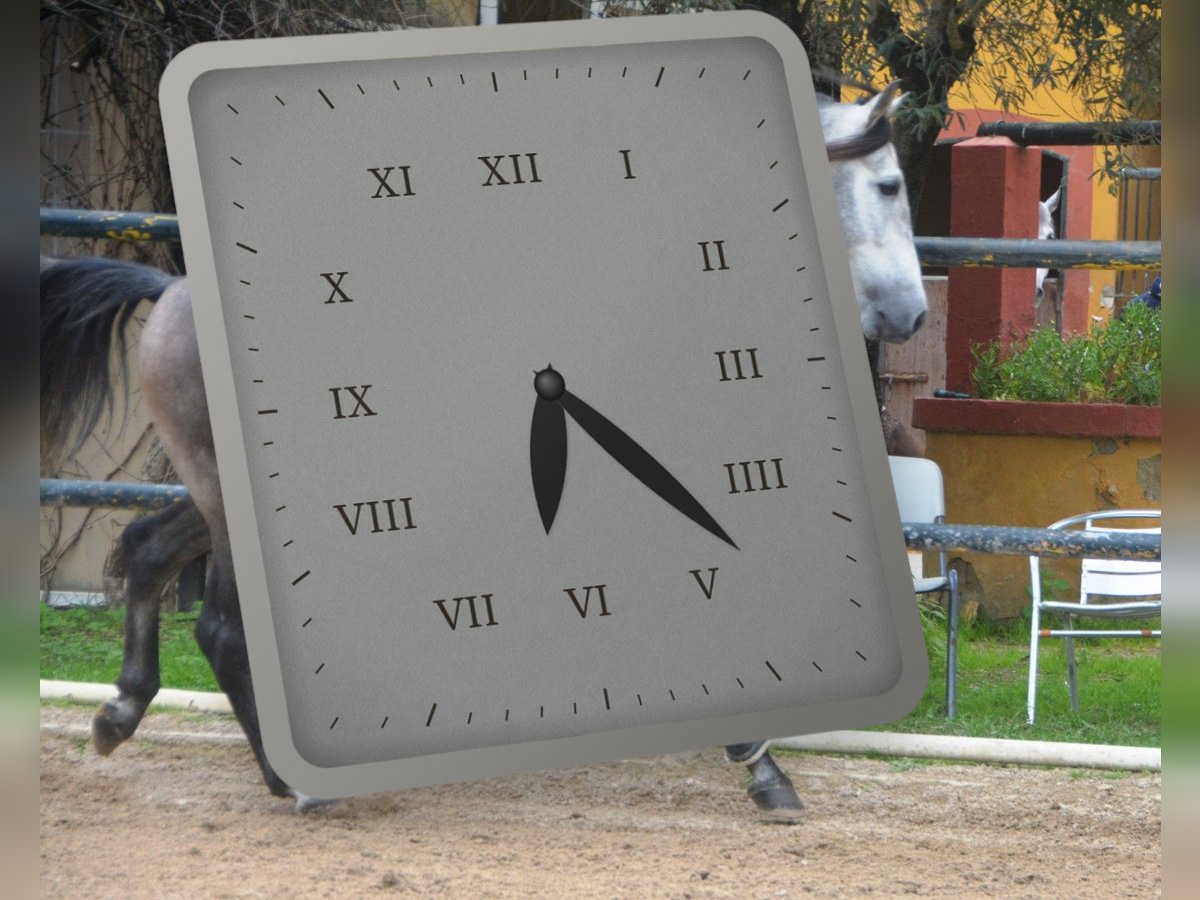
6.23
